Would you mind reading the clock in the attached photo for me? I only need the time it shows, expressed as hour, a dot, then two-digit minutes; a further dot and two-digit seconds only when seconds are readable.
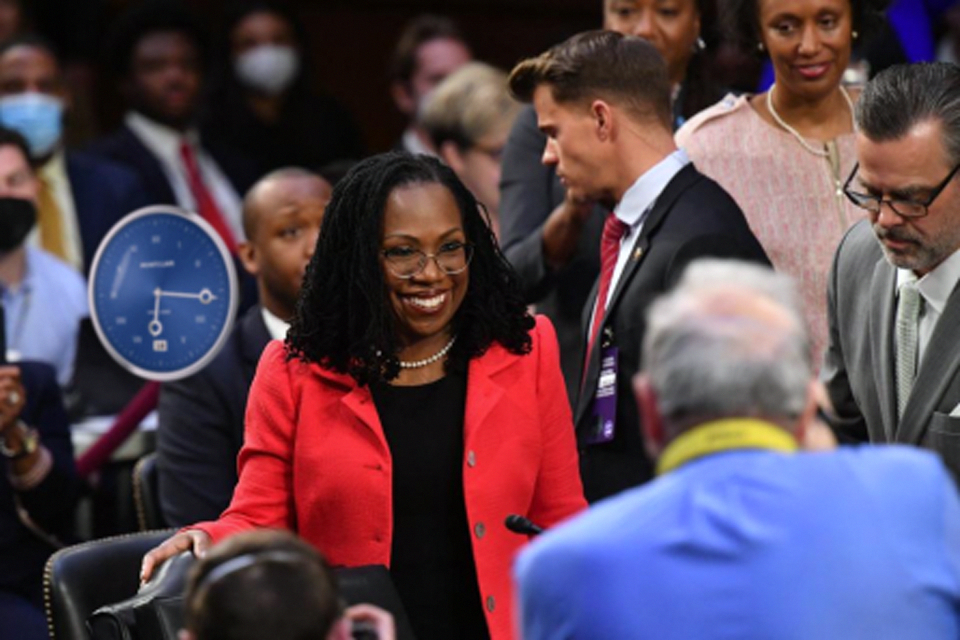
6.16
